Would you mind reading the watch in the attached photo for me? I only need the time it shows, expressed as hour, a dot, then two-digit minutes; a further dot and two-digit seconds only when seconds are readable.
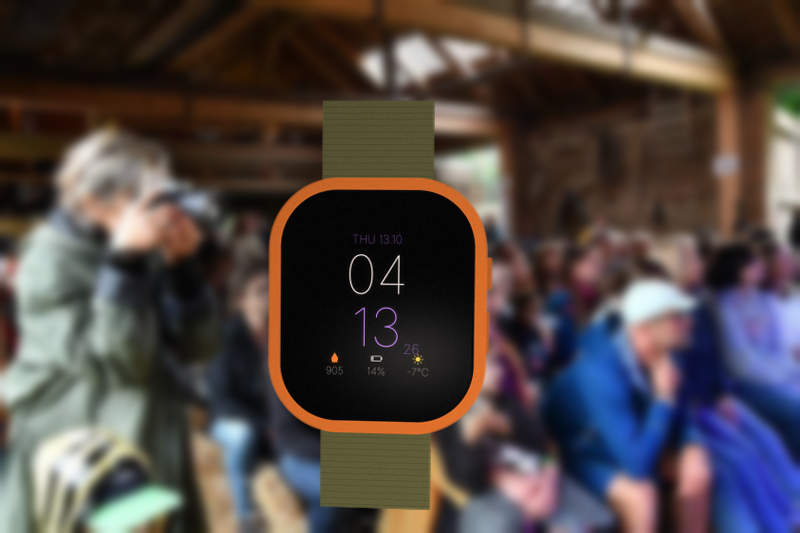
4.13.26
